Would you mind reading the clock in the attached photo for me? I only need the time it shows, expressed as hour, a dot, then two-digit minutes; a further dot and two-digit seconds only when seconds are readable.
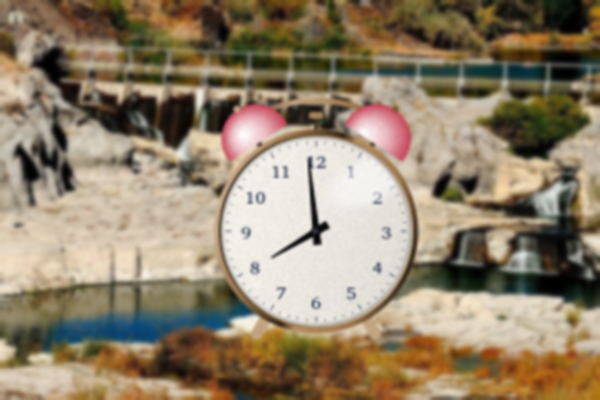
7.59
